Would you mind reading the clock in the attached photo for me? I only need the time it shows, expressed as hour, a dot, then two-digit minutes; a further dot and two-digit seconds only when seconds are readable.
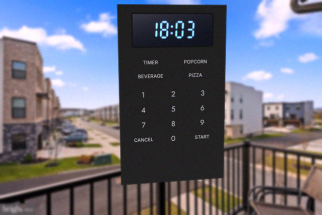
18.03
